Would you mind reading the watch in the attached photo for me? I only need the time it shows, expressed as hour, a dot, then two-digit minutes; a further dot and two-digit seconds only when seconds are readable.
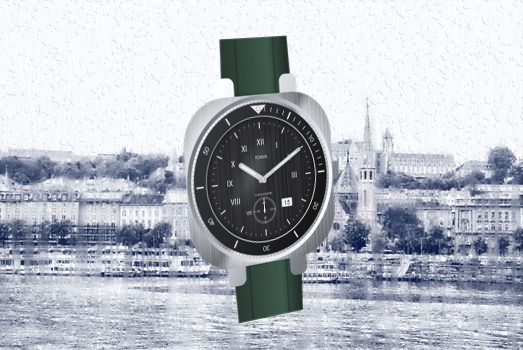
10.10
